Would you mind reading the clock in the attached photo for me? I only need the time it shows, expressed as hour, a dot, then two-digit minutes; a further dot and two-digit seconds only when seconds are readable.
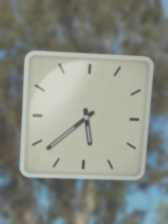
5.38
